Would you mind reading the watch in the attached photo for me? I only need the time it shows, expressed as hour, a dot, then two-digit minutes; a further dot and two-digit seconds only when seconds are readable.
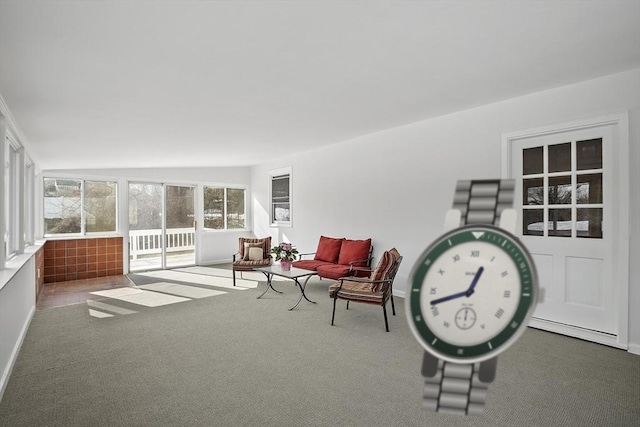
12.42
